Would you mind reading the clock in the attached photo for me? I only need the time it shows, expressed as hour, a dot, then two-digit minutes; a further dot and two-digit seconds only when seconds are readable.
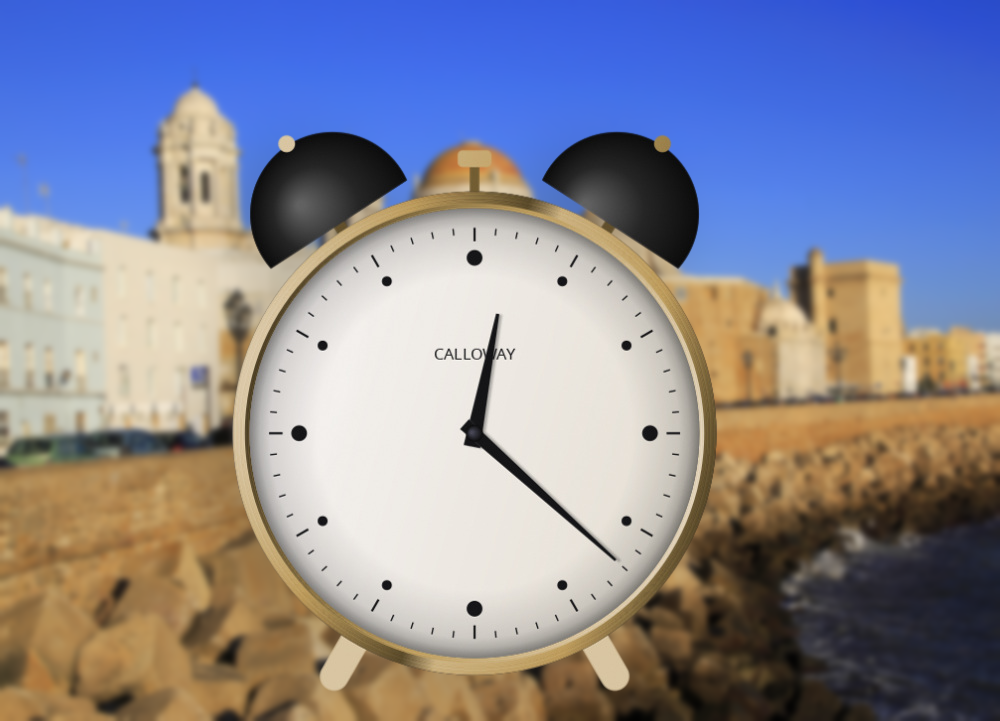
12.22
